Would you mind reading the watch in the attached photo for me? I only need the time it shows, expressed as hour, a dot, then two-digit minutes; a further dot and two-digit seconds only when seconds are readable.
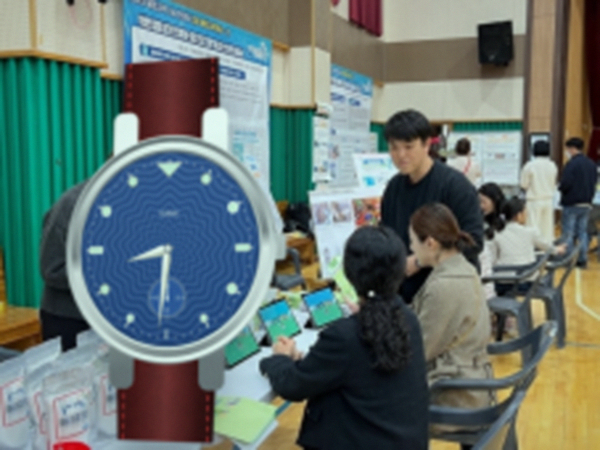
8.31
